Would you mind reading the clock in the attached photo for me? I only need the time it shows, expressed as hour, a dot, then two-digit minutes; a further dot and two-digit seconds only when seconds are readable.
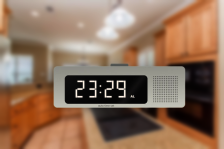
23.29
